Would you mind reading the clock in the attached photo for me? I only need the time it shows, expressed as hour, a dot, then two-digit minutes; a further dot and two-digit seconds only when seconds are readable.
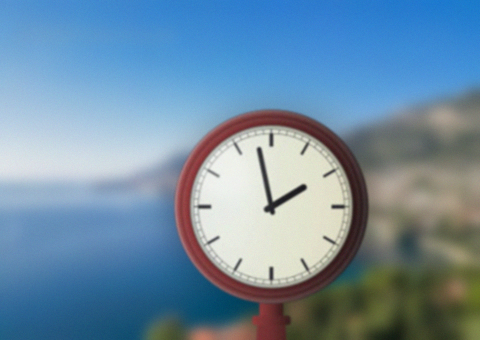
1.58
